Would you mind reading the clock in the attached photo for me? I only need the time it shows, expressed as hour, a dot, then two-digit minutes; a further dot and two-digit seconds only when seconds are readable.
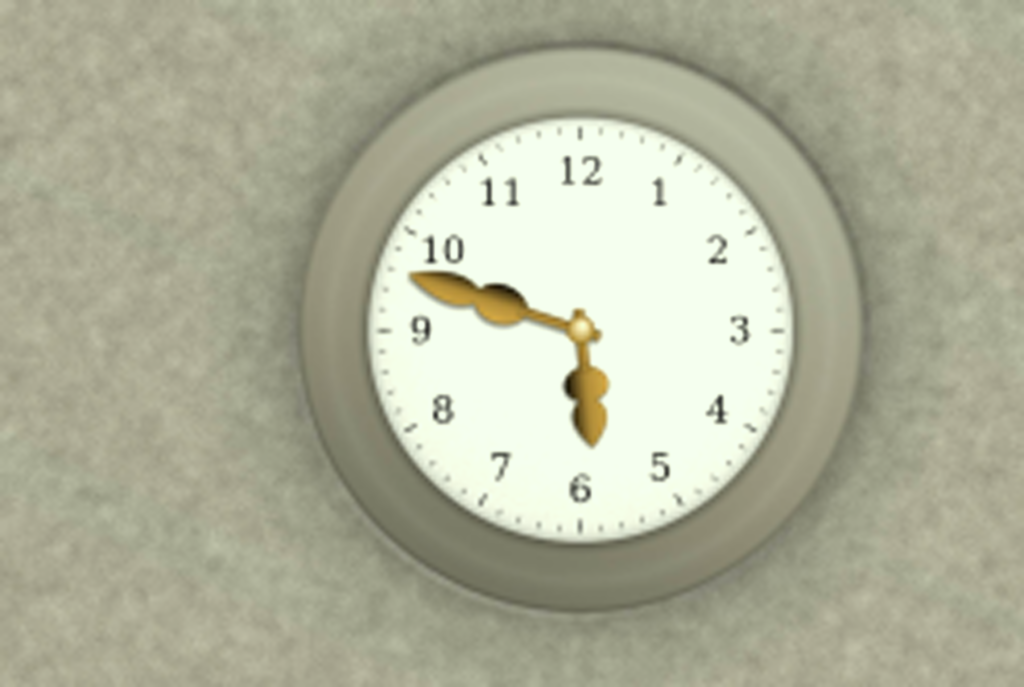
5.48
